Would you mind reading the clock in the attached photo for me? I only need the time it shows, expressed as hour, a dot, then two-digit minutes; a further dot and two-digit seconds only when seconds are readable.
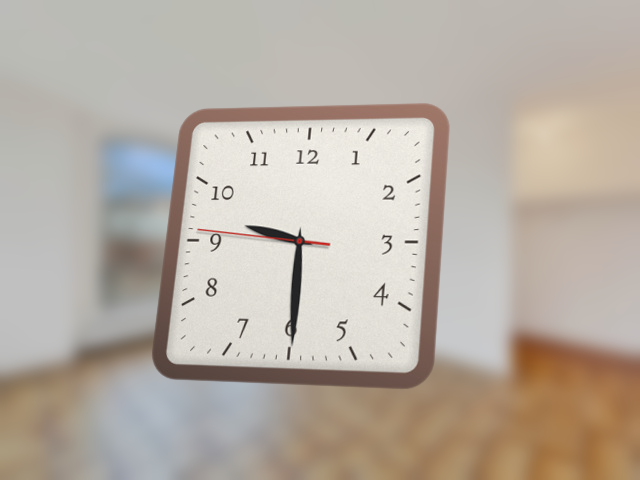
9.29.46
